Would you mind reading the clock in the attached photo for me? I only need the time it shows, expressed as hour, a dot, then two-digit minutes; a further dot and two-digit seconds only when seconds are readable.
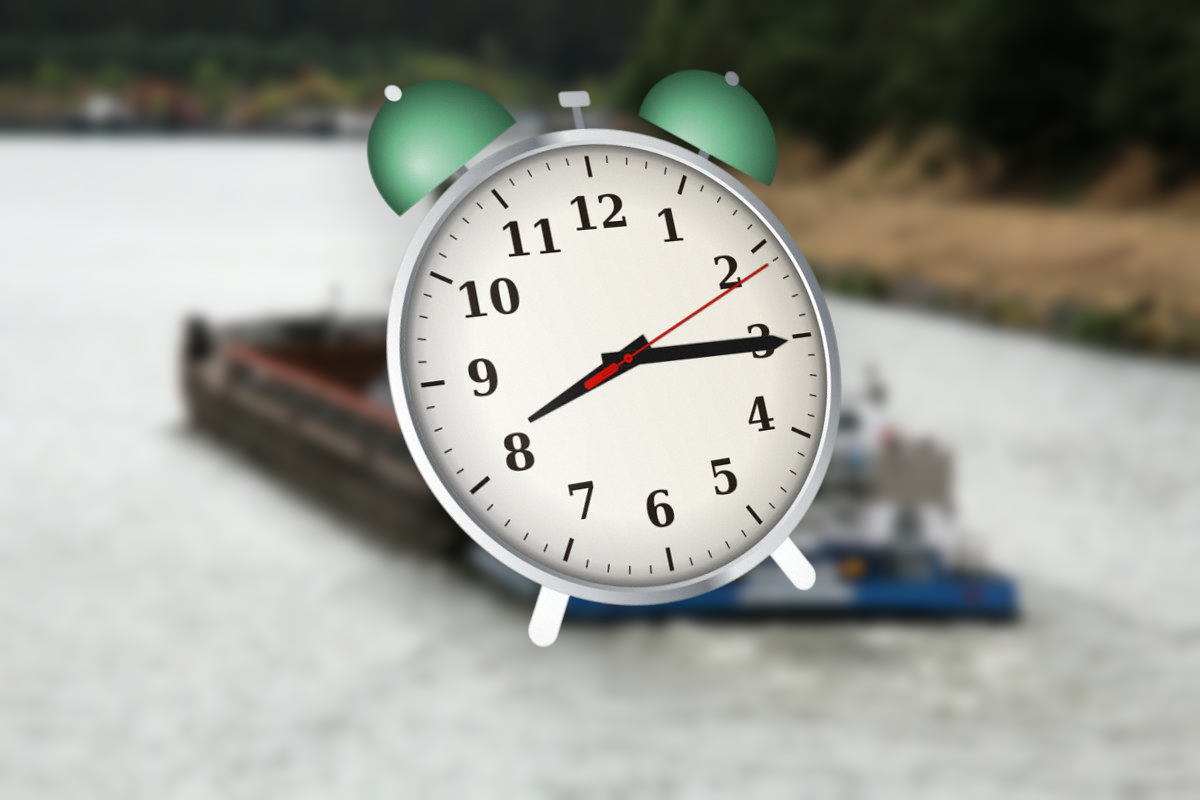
8.15.11
